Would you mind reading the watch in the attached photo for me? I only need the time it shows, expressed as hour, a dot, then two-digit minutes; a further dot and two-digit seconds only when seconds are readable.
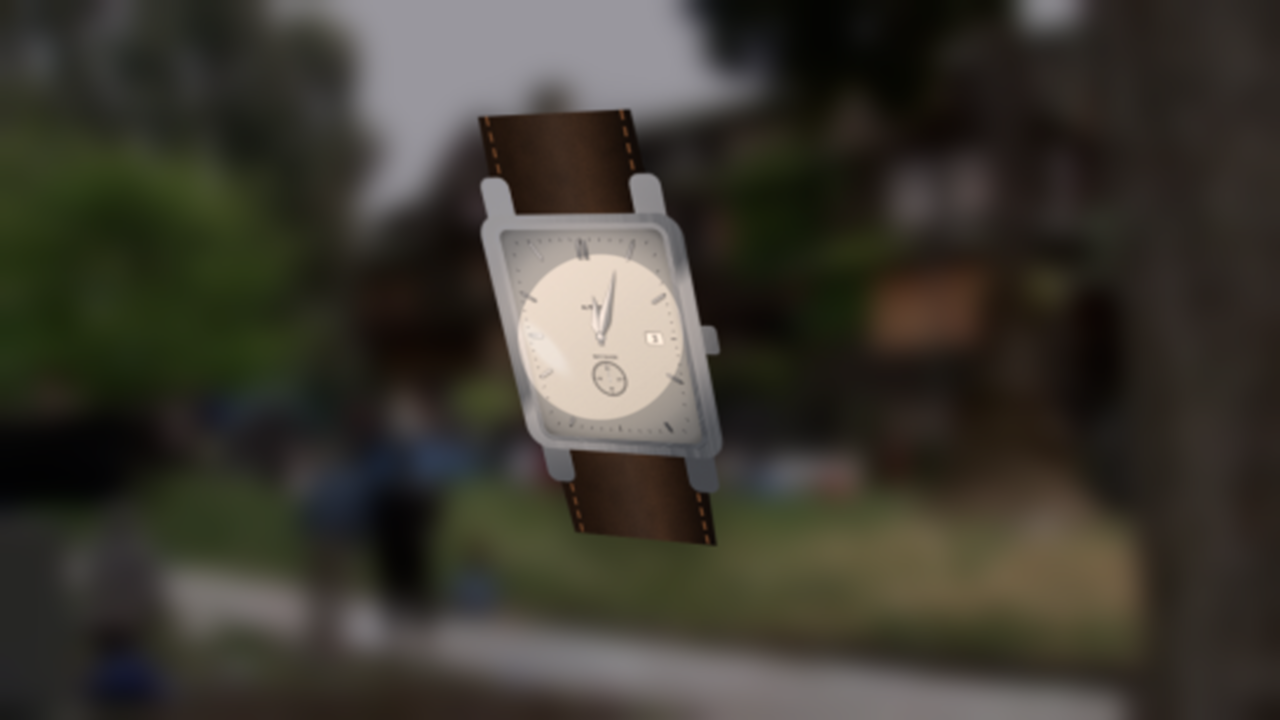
12.04
